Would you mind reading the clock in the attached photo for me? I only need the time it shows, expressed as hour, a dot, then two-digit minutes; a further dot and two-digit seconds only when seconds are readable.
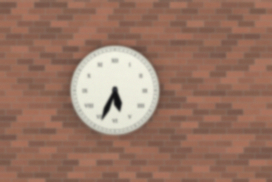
5.34
